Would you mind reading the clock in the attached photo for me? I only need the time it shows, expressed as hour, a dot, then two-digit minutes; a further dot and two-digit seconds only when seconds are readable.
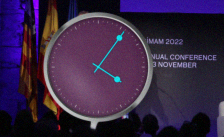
4.06
